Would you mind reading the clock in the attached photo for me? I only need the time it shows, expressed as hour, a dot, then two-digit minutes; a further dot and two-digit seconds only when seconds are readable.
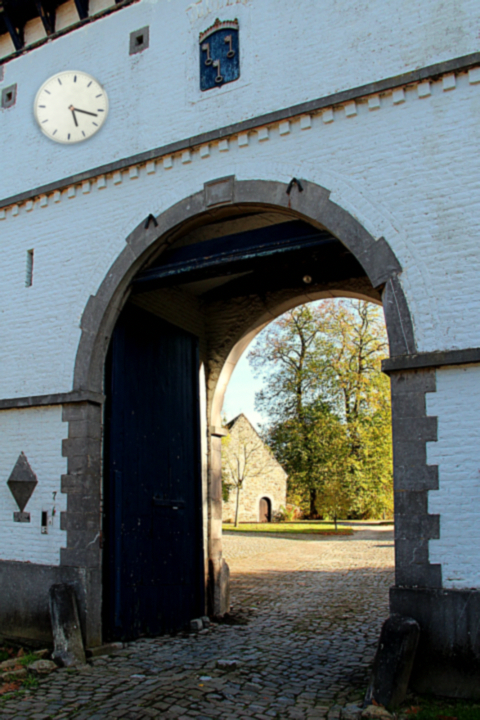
5.17
